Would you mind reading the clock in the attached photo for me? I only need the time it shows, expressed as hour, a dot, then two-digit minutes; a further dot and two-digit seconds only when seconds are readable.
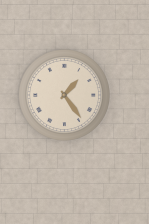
1.24
